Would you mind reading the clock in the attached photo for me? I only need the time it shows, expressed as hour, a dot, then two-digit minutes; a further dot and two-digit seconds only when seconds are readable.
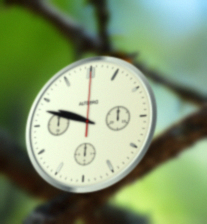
9.48
